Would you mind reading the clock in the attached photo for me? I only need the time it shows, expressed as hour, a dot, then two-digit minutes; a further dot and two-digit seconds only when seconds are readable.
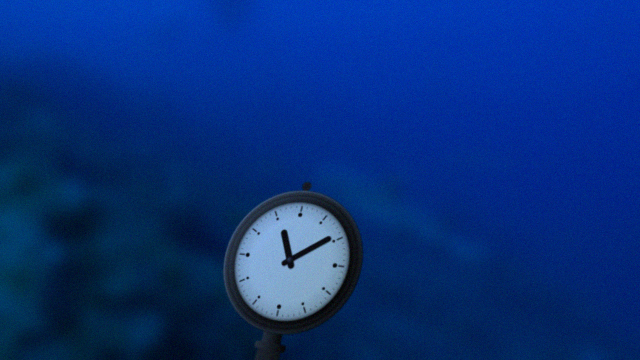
11.09
